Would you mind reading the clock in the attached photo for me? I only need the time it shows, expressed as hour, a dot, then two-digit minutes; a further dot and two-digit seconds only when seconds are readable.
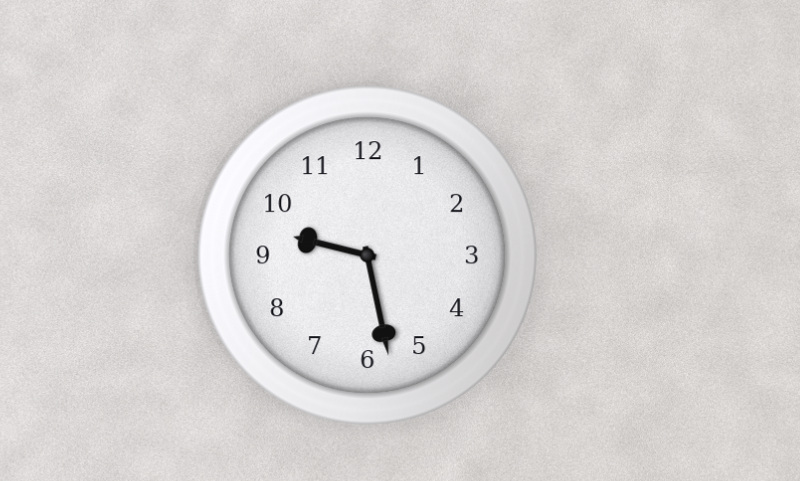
9.28
